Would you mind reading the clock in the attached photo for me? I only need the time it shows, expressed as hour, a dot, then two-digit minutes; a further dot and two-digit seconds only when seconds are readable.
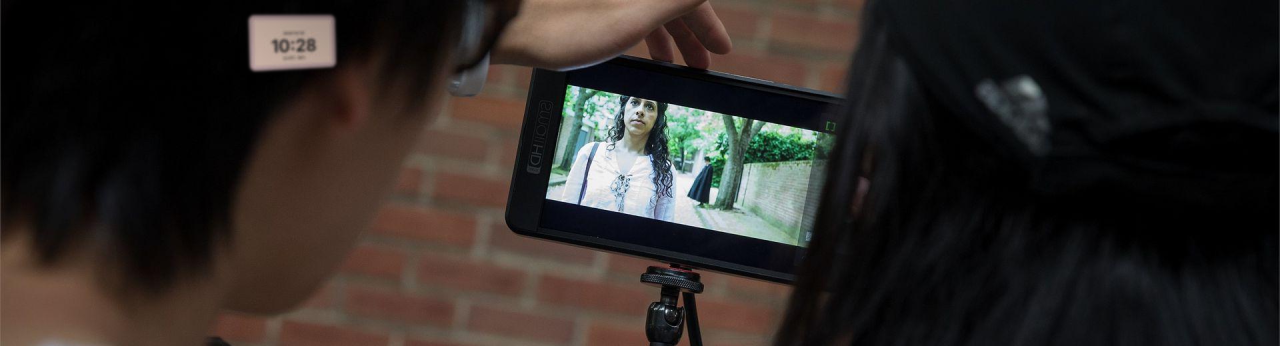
10.28
